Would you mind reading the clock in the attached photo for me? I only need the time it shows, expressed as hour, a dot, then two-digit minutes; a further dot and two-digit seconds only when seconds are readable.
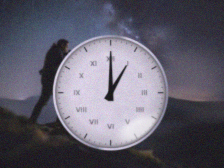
1.00
